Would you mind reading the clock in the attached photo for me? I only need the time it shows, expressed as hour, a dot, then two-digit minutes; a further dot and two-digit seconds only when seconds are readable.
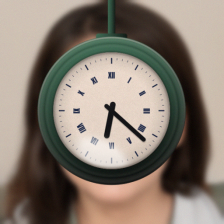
6.22
